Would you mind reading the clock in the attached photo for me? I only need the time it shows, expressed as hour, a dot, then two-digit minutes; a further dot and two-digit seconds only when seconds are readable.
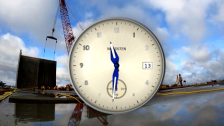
11.31
